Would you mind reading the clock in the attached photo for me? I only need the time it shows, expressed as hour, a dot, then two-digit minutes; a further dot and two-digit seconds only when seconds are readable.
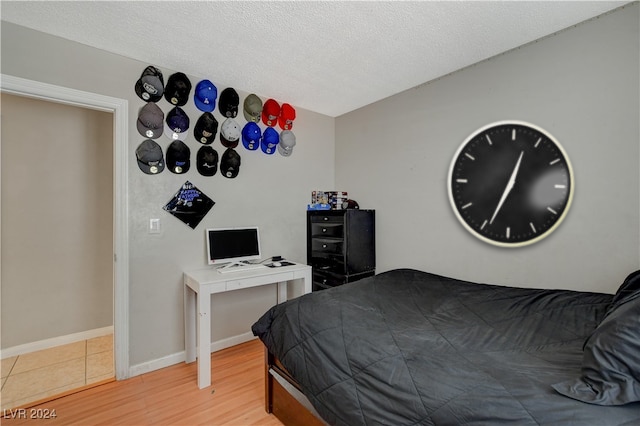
12.34
